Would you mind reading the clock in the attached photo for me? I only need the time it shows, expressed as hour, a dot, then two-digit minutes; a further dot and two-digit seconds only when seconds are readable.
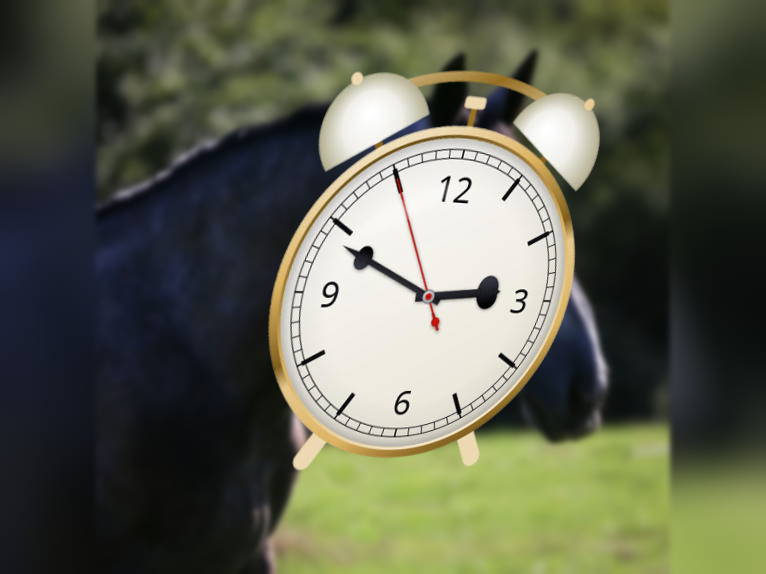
2.48.55
